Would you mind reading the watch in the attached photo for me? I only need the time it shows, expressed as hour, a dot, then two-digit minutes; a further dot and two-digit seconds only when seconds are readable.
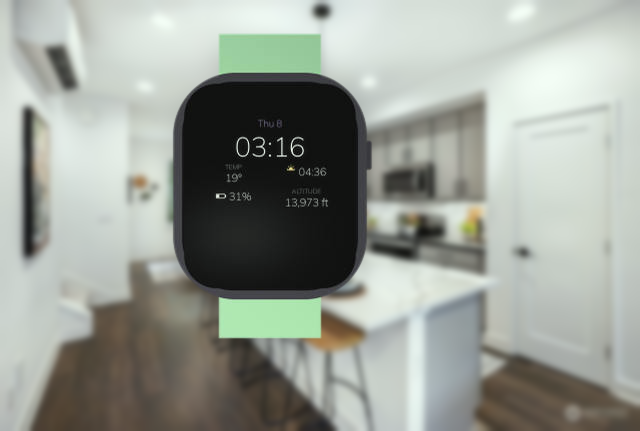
3.16
